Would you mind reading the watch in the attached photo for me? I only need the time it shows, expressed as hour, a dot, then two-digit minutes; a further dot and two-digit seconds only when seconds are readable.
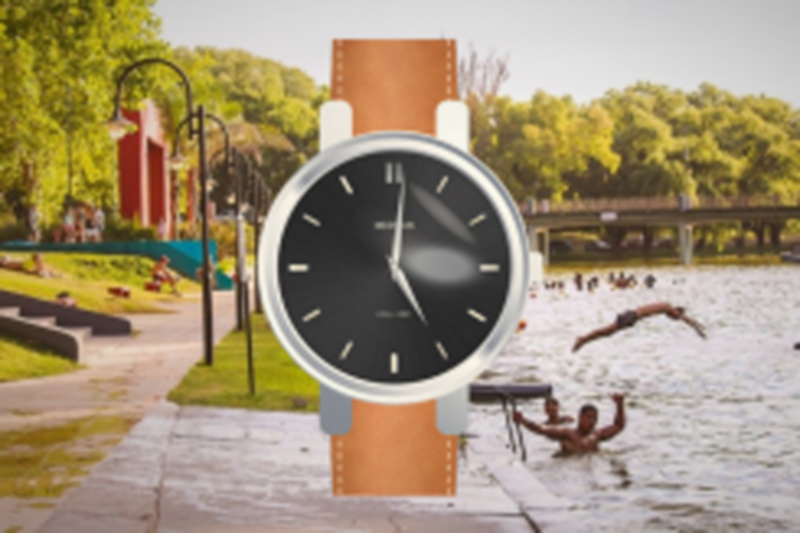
5.01
